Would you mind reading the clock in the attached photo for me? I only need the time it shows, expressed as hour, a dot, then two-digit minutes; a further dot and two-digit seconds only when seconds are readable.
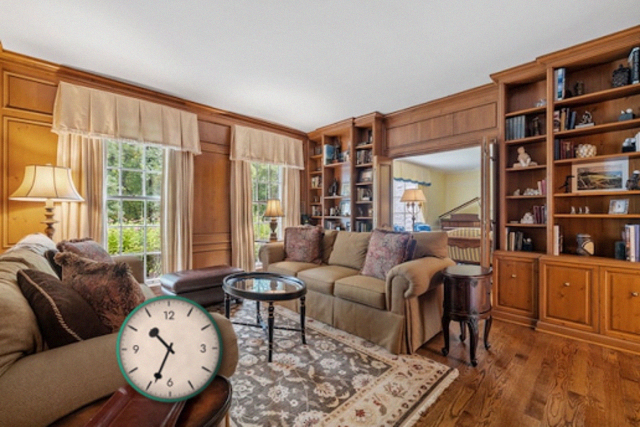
10.34
